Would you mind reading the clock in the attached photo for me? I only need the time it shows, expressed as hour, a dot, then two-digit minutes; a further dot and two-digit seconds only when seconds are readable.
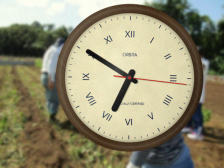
6.50.16
